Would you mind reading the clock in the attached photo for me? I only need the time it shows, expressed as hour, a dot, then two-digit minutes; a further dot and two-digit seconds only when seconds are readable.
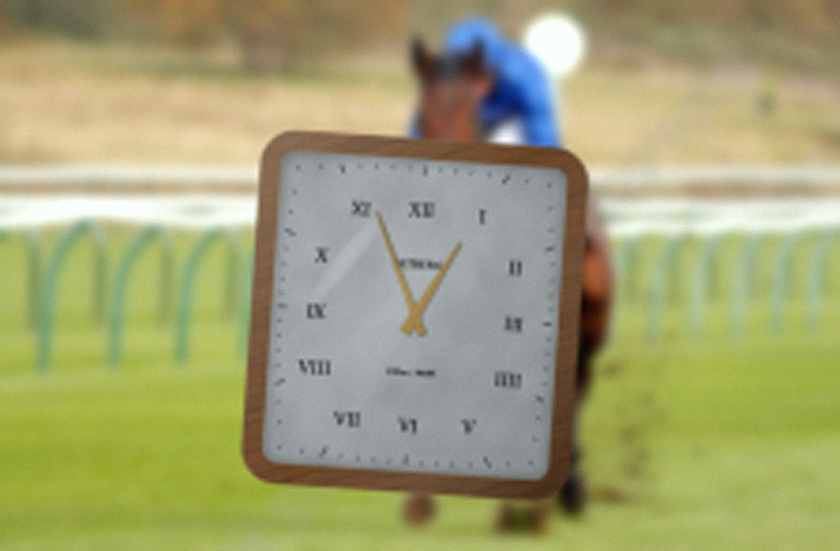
12.56
